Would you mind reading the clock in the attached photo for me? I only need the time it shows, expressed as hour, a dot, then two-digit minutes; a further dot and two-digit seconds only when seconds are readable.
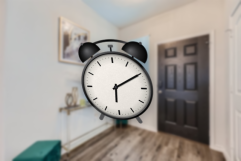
6.10
